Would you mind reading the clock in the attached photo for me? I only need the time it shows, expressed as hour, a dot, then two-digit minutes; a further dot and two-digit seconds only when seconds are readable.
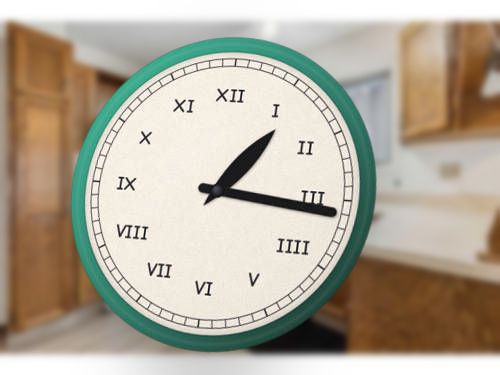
1.16
